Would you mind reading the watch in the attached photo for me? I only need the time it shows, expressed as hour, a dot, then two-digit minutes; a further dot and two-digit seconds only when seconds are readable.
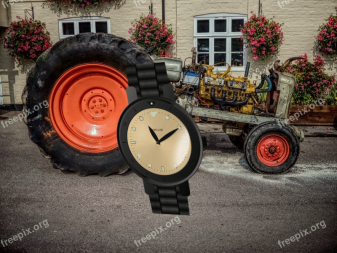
11.10
